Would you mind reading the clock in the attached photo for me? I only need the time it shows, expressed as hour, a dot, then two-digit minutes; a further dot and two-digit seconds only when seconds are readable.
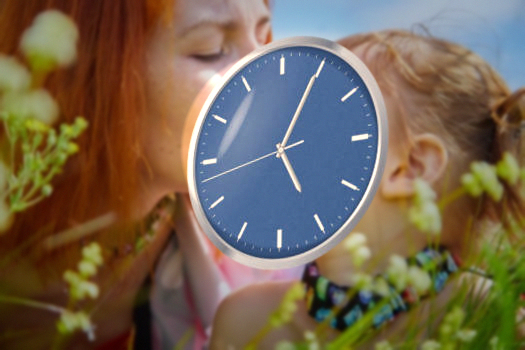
5.04.43
